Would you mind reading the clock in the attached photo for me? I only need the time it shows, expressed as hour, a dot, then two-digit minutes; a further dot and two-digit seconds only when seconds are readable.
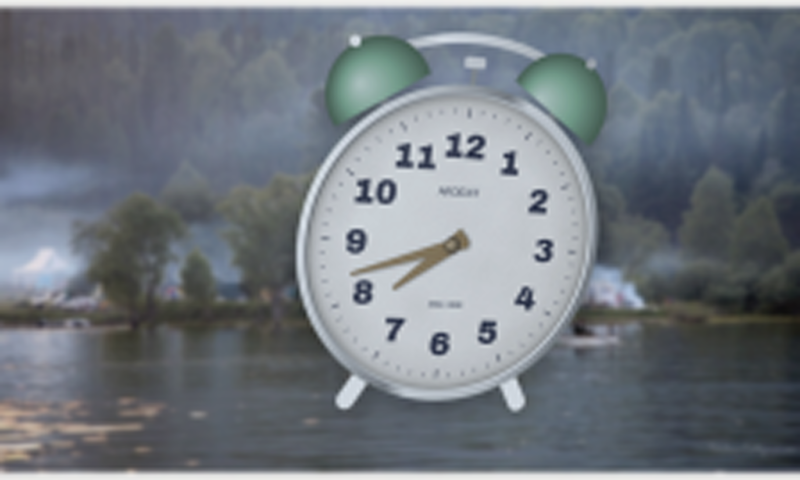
7.42
